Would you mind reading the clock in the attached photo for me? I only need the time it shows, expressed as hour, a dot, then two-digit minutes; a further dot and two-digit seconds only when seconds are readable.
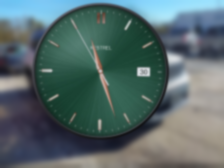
11.26.55
